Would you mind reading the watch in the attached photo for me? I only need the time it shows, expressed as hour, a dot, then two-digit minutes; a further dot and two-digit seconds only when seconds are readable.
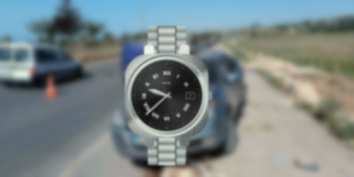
9.38
